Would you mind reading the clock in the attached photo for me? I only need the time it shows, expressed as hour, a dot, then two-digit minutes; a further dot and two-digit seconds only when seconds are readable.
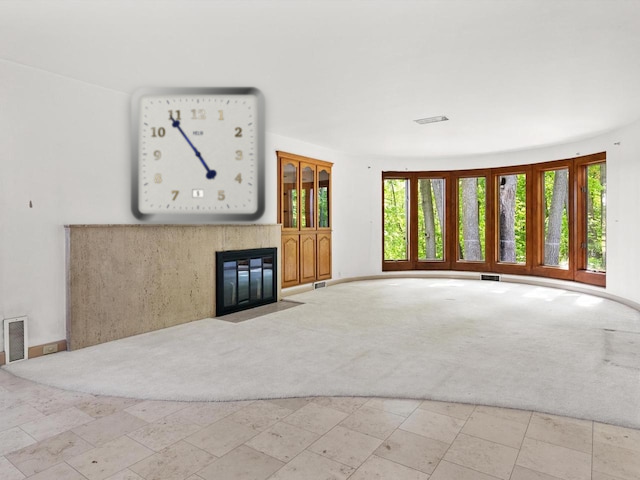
4.54
